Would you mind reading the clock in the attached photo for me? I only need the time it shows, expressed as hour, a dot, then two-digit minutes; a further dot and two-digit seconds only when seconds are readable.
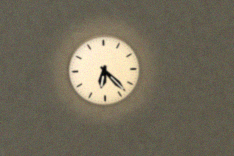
6.23
